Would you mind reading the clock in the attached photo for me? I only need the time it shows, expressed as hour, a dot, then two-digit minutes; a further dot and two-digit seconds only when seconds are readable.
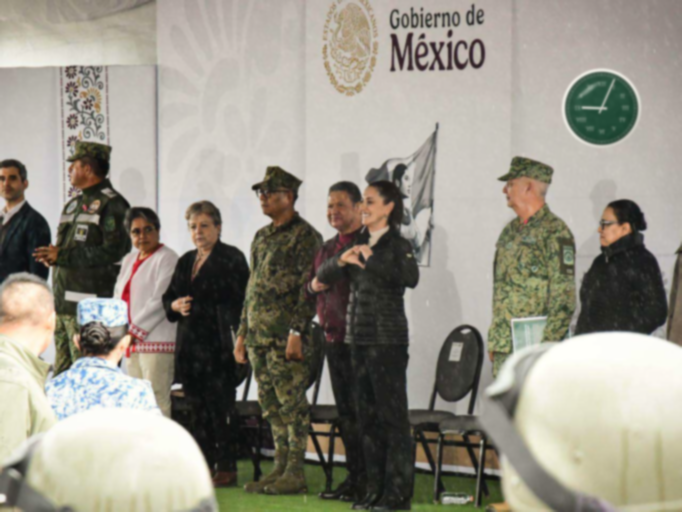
9.04
